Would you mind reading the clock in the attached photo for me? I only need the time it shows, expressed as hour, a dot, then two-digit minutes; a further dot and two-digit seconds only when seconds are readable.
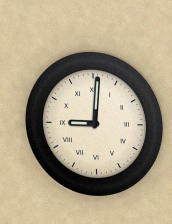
9.01
